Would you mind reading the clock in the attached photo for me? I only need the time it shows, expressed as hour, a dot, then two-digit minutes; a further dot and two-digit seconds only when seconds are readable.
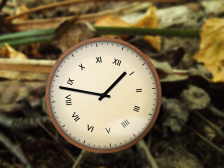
12.43
